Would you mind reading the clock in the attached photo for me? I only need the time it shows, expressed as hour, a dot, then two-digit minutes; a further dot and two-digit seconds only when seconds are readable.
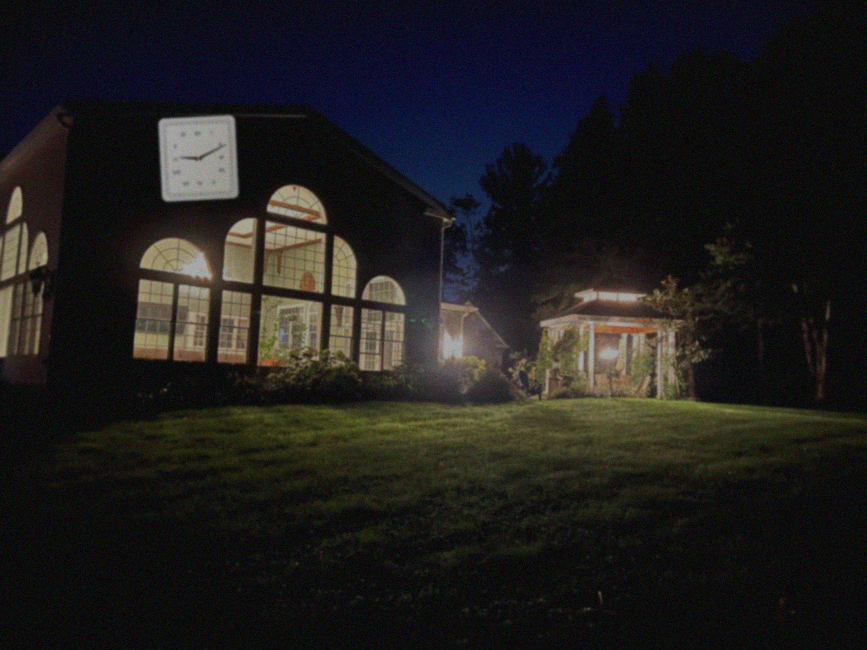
9.11
